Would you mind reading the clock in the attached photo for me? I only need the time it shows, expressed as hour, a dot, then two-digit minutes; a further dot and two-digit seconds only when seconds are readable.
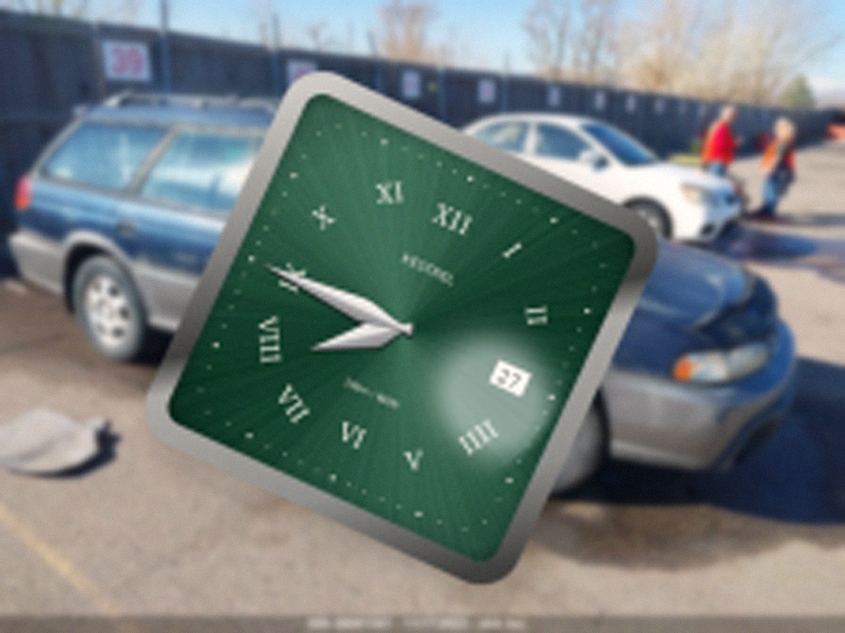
7.45
